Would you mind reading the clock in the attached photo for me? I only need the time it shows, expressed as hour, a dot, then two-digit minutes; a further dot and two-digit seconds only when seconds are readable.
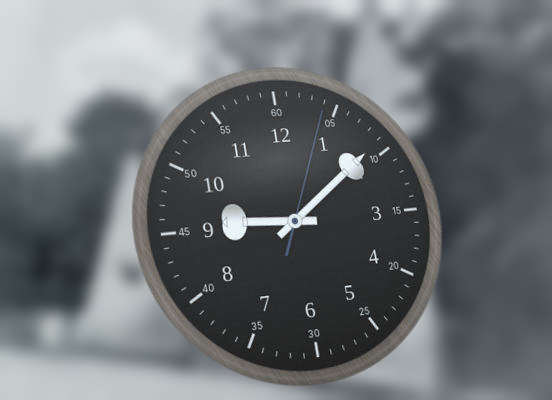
9.09.04
